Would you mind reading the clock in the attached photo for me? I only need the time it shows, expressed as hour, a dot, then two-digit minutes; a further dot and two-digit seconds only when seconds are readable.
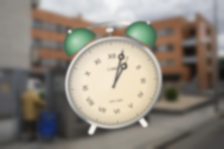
1.03
